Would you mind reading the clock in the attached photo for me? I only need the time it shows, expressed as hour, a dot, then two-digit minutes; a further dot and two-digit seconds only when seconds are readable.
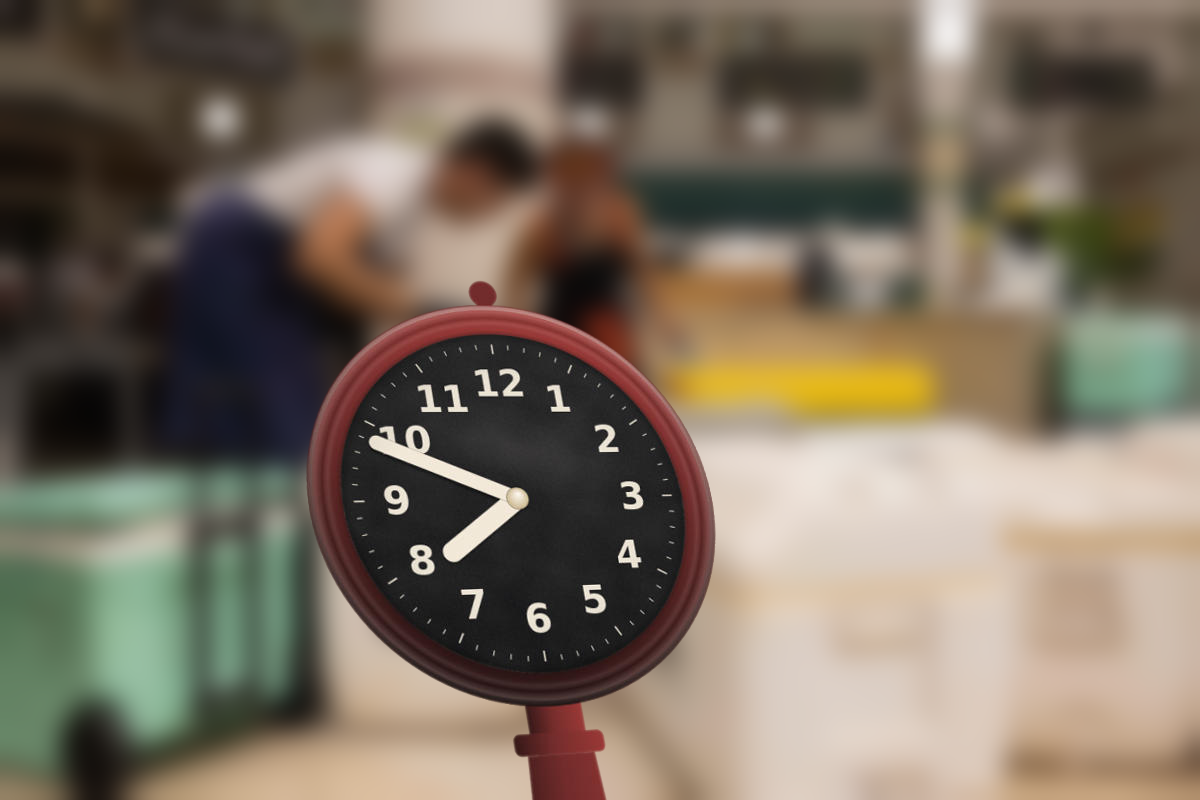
7.49
